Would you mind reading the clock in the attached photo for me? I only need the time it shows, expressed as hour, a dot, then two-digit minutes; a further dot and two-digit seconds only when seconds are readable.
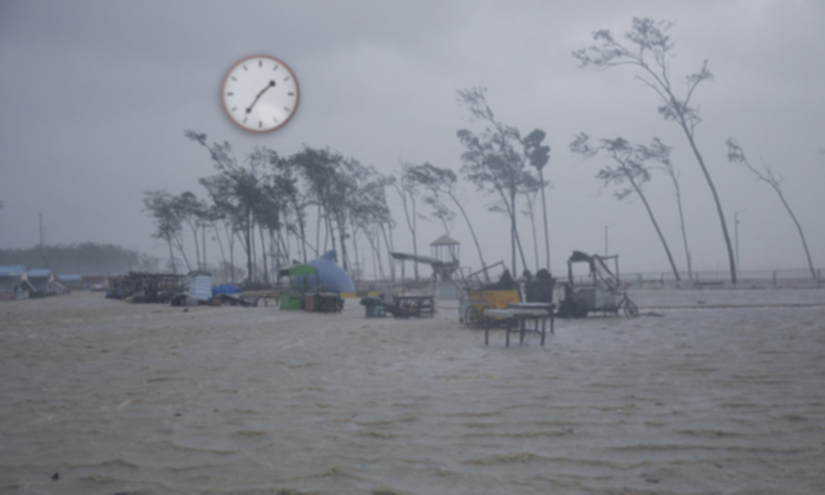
1.36
